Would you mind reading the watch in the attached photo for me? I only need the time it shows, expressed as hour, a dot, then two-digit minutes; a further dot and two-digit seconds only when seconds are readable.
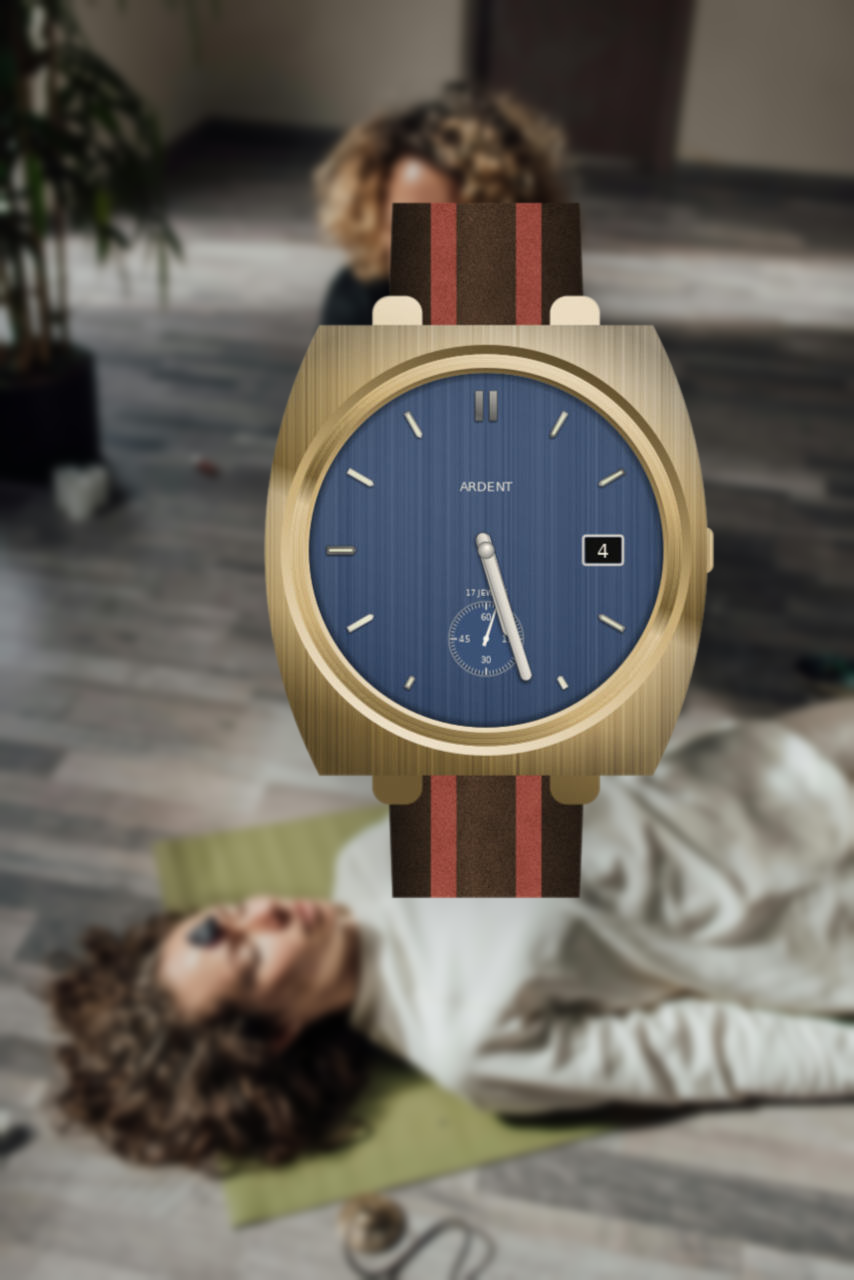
5.27.03
